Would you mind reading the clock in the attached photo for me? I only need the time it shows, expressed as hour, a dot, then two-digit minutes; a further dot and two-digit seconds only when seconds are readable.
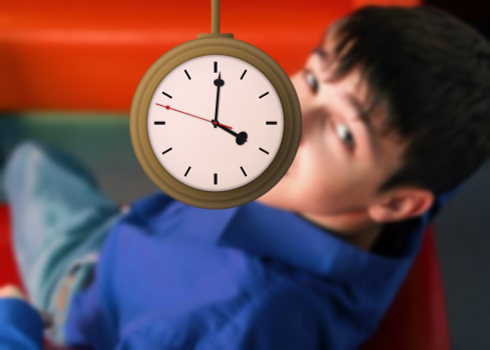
4.00.48
